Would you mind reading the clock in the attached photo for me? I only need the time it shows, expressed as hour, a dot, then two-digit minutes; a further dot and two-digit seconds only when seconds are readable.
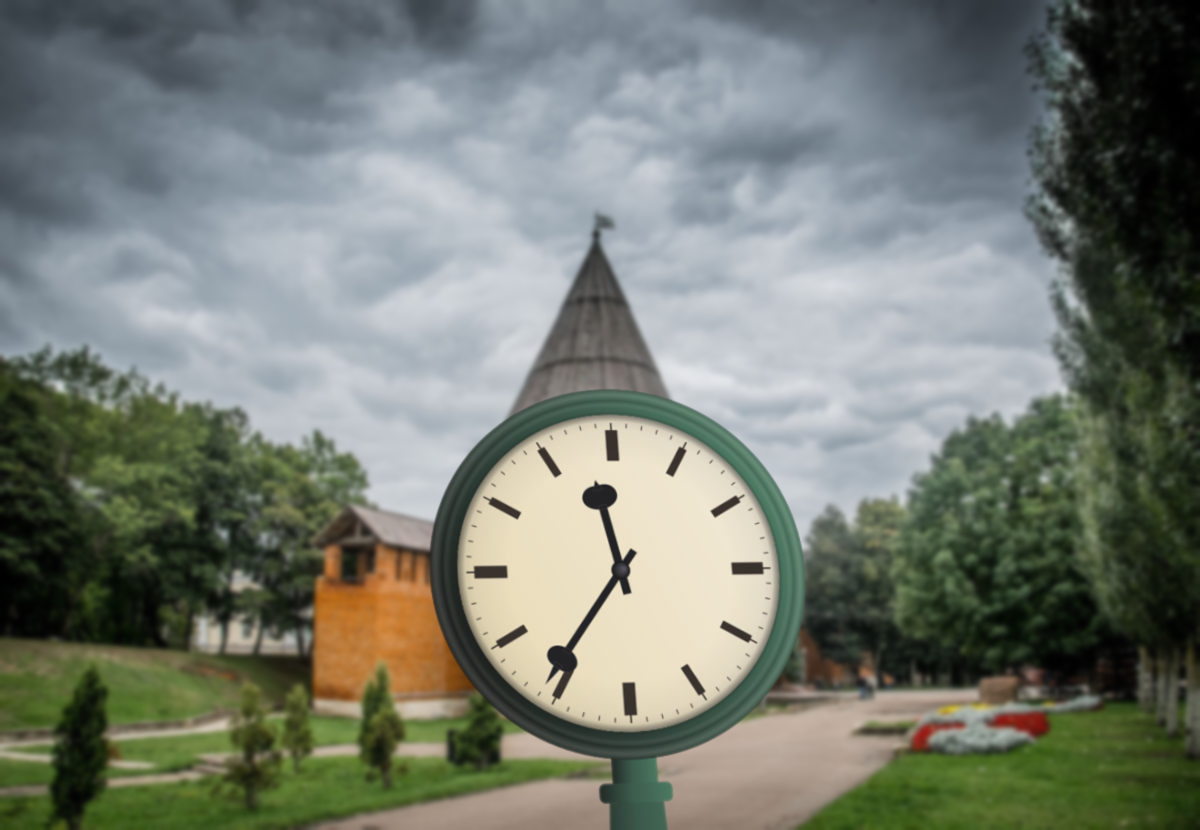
11.36
